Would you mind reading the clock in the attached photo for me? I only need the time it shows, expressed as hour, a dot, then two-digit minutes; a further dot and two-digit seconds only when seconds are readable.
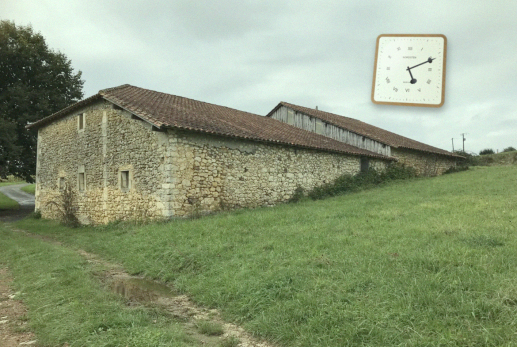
5.11
